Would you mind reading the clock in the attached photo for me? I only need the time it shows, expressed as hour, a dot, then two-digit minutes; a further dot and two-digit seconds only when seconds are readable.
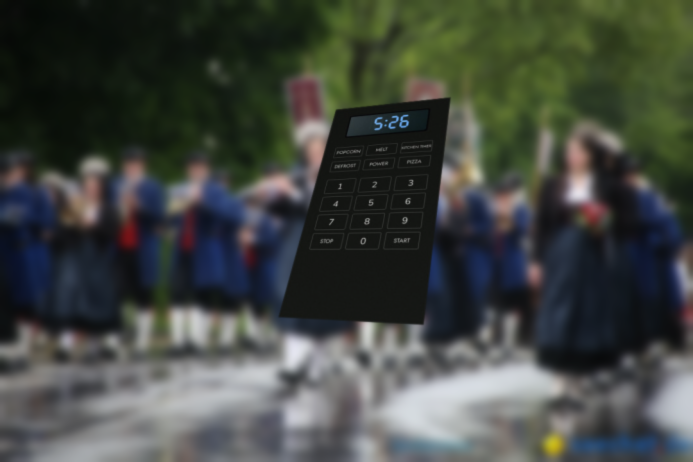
5.26
